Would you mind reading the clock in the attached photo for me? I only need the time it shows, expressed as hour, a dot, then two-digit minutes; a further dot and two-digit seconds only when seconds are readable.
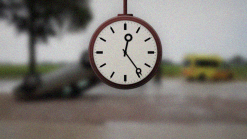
12.24
